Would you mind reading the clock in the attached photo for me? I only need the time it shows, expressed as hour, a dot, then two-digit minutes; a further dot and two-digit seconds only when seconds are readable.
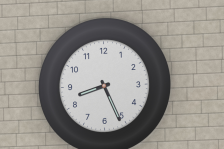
8.26
